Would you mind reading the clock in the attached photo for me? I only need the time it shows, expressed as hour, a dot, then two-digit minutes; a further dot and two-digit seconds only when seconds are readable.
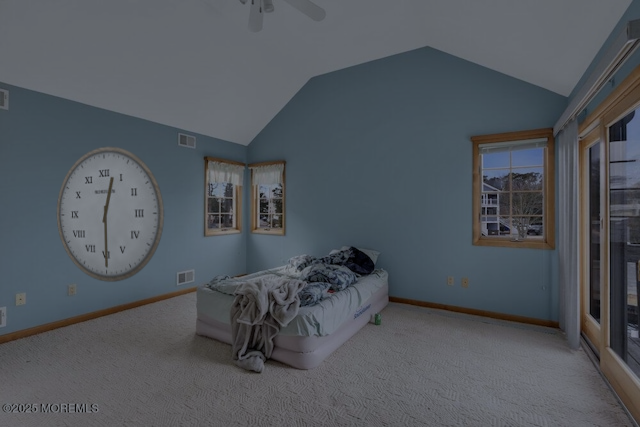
12.30
